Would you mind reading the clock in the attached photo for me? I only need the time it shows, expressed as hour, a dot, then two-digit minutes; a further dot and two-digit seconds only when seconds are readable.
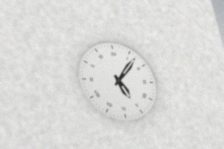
5.07
